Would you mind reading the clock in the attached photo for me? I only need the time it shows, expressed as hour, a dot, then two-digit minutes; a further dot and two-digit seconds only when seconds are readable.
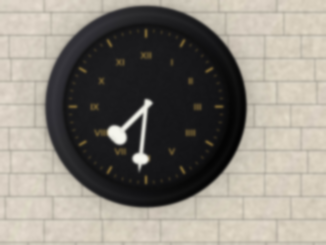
7.31
